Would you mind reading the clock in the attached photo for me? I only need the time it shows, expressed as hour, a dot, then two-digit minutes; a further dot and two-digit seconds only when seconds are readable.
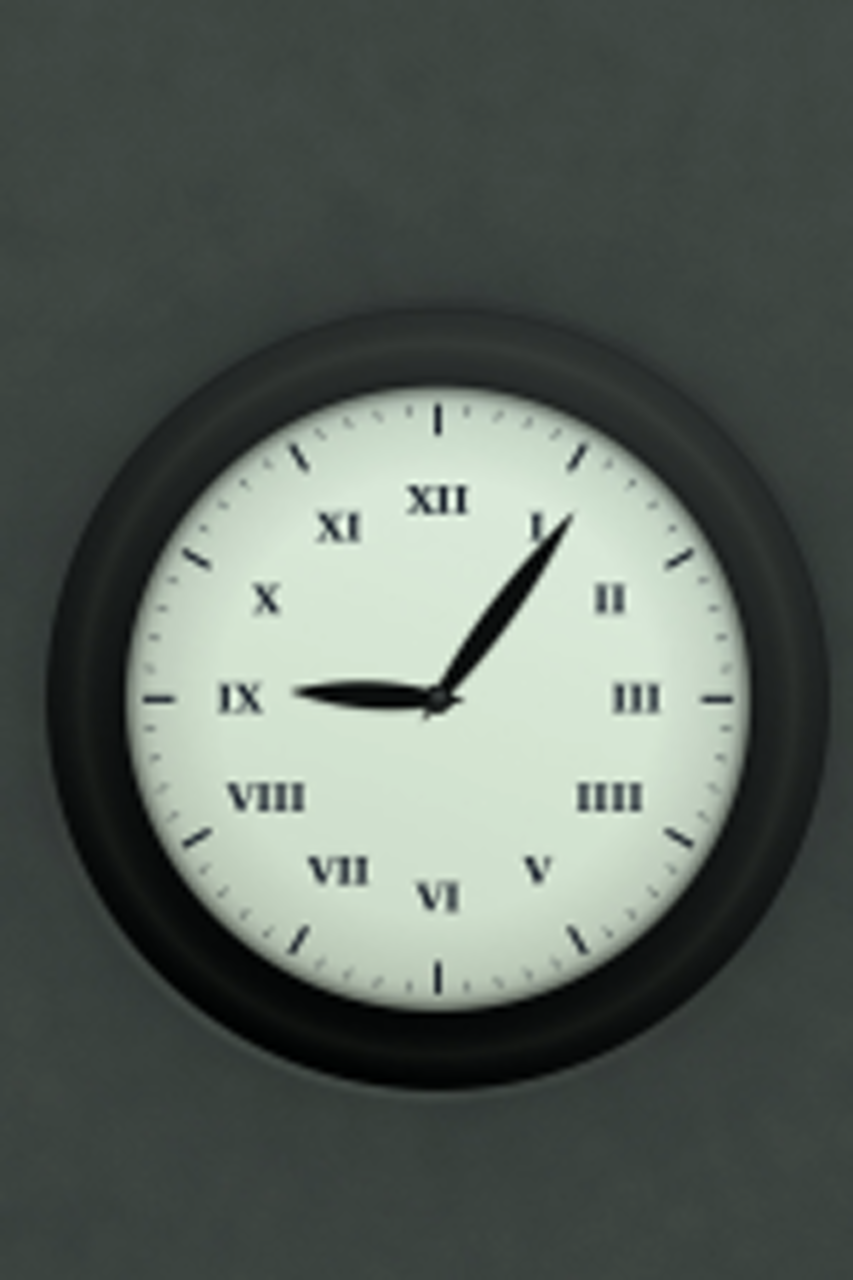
9.06
